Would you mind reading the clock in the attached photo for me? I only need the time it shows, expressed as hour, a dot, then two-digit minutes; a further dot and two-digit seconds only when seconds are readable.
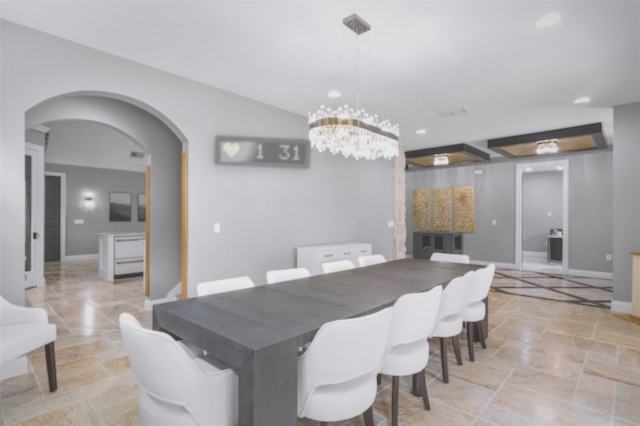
1.31
